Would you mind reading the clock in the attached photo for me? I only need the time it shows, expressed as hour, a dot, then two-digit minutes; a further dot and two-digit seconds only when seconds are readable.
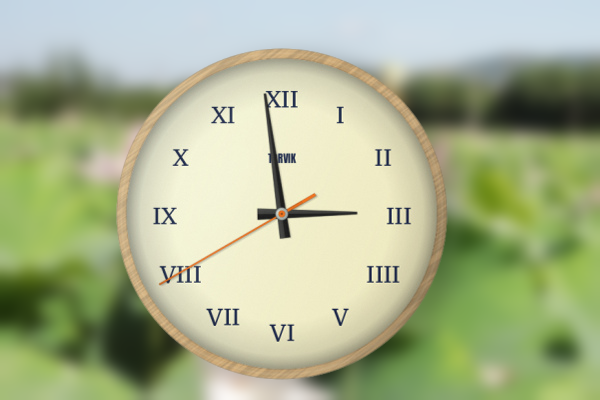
2.58.40
